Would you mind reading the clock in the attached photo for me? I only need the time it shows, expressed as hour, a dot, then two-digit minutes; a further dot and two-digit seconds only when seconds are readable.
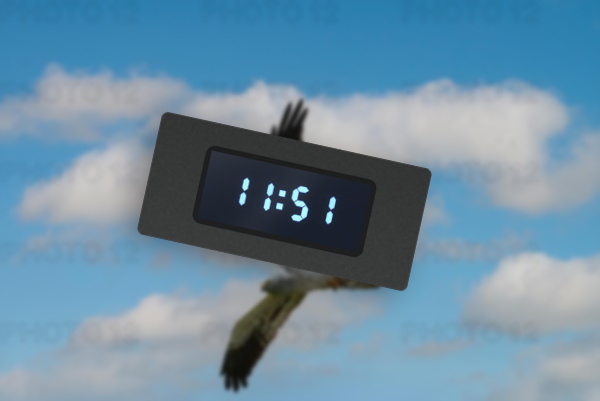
11.51
